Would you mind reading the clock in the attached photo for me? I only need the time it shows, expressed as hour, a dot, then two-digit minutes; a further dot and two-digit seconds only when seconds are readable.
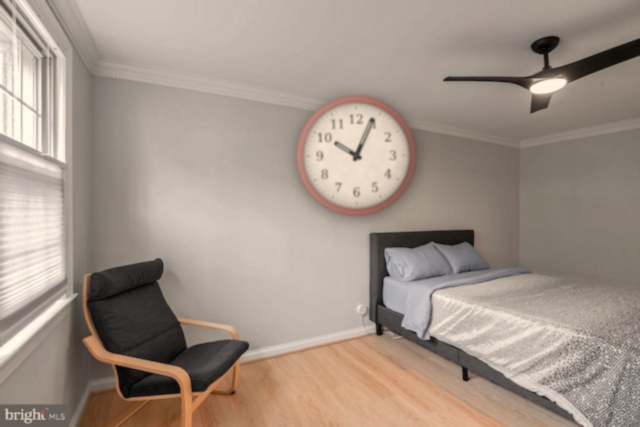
10.04
